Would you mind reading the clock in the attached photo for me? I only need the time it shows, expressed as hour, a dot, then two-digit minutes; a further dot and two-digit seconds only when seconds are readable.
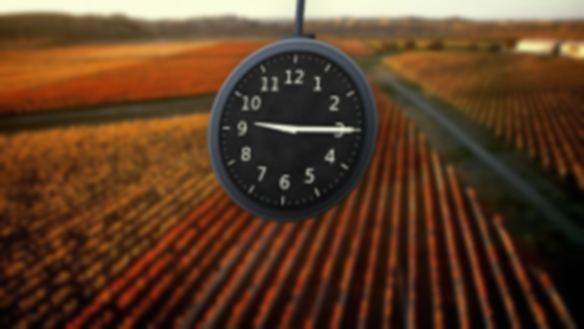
9.15
